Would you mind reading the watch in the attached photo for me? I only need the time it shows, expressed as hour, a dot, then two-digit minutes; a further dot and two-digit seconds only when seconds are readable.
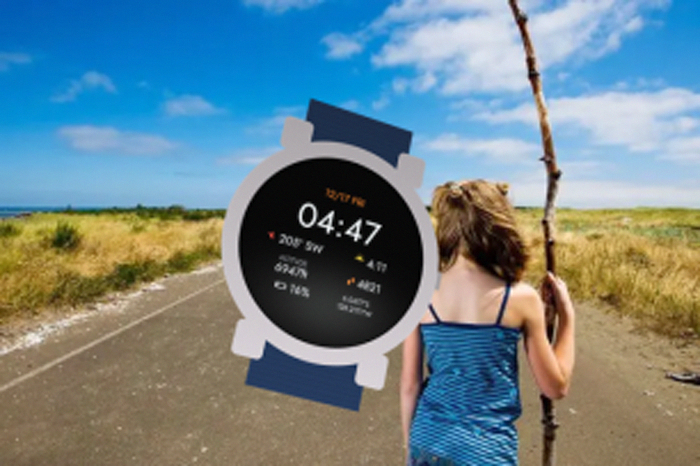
4.47
